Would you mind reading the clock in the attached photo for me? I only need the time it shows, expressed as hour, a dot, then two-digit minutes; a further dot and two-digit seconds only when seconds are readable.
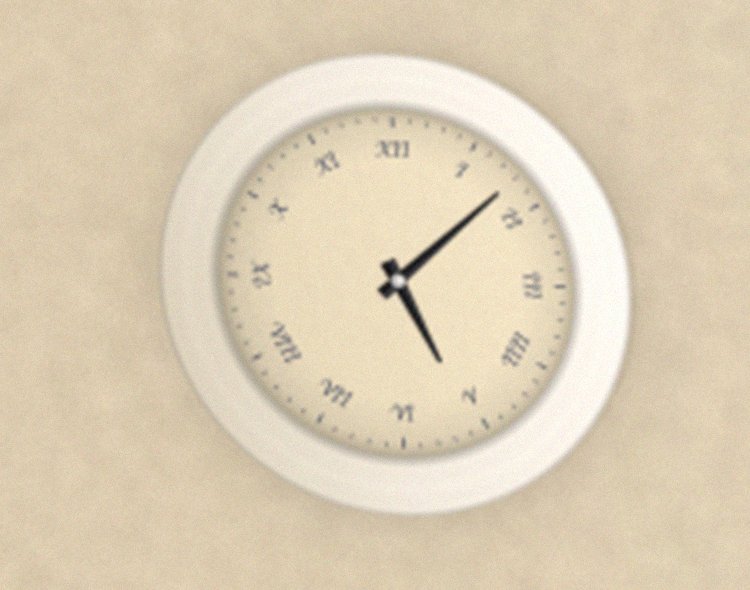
5.08
